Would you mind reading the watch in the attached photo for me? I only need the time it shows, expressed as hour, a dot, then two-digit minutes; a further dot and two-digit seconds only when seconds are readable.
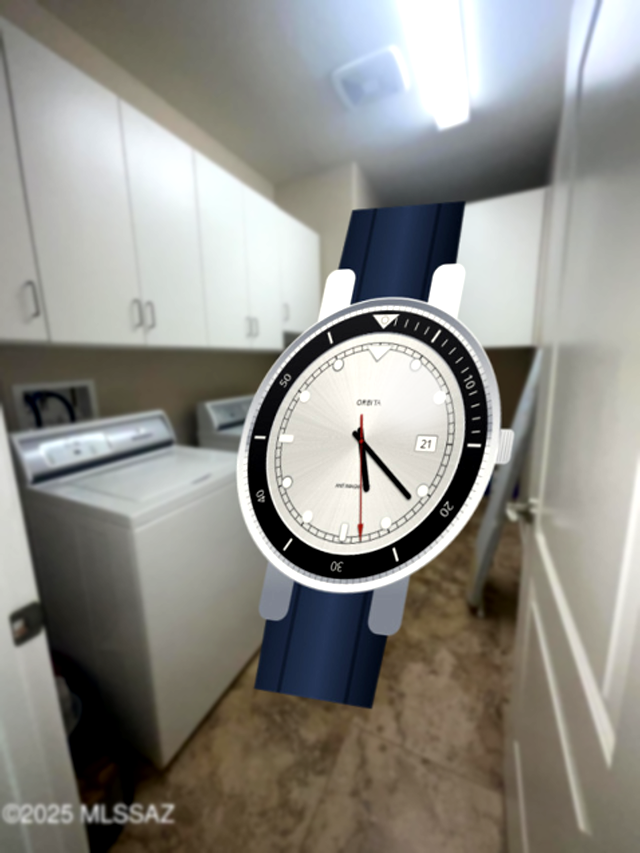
5.21.28
